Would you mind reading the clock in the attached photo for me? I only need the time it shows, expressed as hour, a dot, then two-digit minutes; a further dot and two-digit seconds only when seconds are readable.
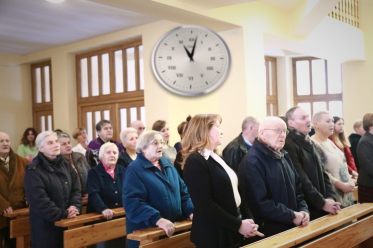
11.02
